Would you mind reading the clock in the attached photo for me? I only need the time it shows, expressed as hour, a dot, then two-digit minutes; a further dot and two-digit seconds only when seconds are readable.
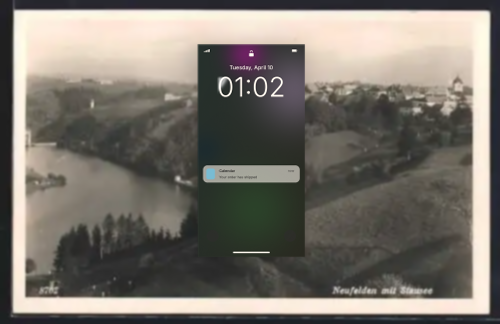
1.02
